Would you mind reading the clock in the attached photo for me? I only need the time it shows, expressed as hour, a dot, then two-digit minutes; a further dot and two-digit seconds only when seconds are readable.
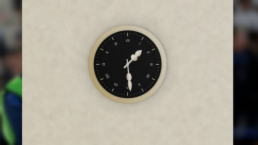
1.29
